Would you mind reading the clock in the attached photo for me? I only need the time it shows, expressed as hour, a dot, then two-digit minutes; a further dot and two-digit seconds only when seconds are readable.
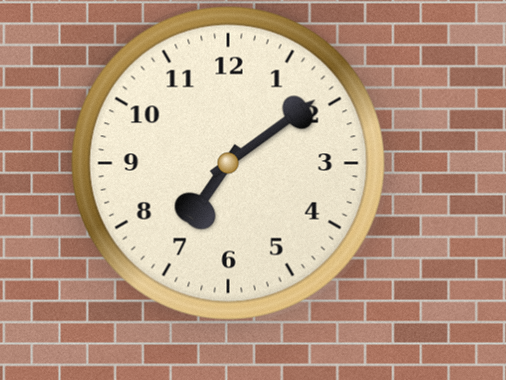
7.09
